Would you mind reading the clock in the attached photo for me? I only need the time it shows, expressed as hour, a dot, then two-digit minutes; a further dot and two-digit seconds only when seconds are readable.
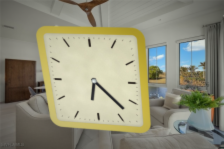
6.23
